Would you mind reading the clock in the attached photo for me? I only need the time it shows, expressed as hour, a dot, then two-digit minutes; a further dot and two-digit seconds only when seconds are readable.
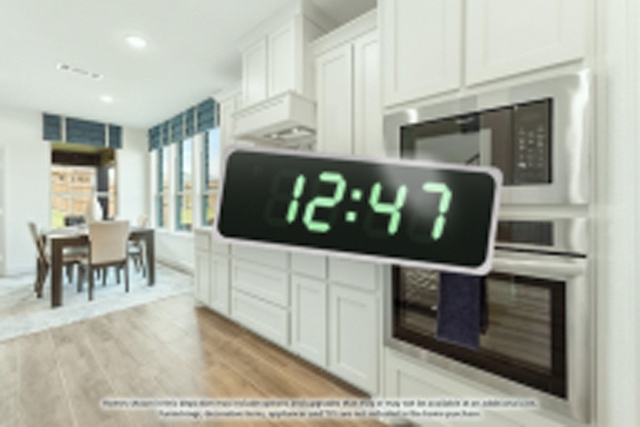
12.47
